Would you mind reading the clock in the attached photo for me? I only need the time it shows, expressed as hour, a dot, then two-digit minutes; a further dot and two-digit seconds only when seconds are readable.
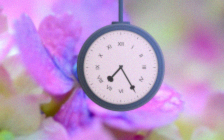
7.25
